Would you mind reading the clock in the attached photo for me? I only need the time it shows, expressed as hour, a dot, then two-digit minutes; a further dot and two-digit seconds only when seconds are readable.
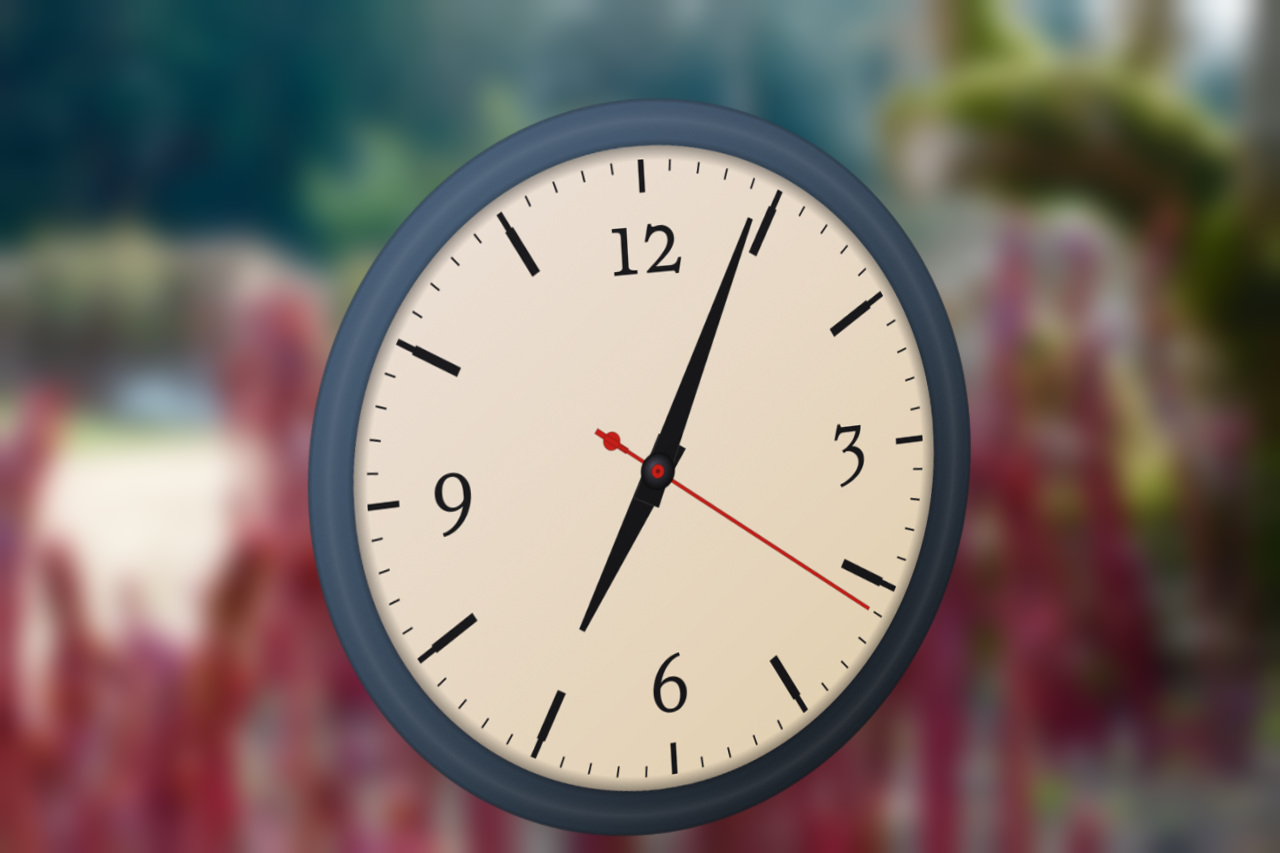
7.04.21
